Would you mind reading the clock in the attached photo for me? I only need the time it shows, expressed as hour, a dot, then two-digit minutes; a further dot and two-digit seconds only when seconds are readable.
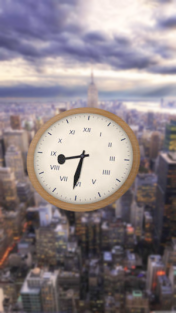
8.31
